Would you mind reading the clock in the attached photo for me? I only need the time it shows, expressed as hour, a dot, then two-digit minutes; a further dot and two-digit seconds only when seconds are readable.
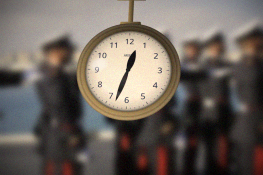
12.33
